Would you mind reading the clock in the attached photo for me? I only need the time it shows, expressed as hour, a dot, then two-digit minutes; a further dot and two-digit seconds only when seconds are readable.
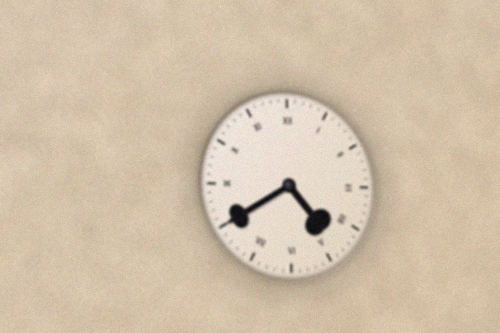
4.40
